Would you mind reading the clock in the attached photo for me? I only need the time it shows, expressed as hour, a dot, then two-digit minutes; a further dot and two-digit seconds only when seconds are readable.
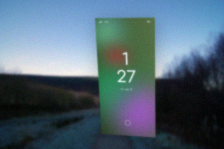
1.27
